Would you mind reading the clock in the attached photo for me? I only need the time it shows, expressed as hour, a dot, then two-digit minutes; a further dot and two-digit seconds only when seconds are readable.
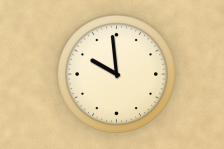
9.59
